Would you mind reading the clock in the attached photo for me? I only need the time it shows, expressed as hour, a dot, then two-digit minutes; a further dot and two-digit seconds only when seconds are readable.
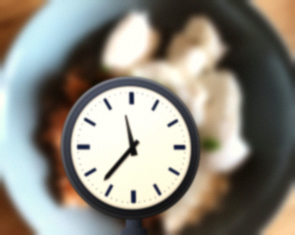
11.37
